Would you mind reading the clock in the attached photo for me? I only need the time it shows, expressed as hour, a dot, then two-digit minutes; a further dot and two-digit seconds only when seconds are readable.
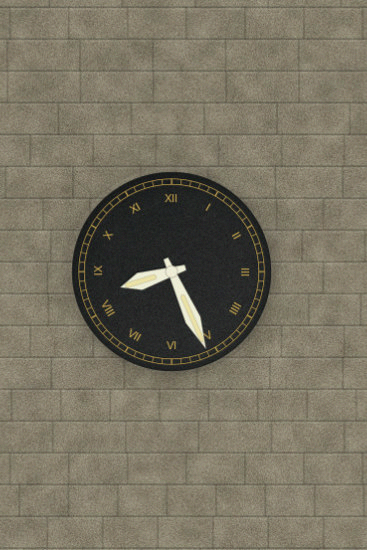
8.26
